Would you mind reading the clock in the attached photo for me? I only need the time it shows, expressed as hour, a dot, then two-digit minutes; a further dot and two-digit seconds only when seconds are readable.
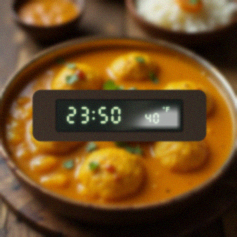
23.50
